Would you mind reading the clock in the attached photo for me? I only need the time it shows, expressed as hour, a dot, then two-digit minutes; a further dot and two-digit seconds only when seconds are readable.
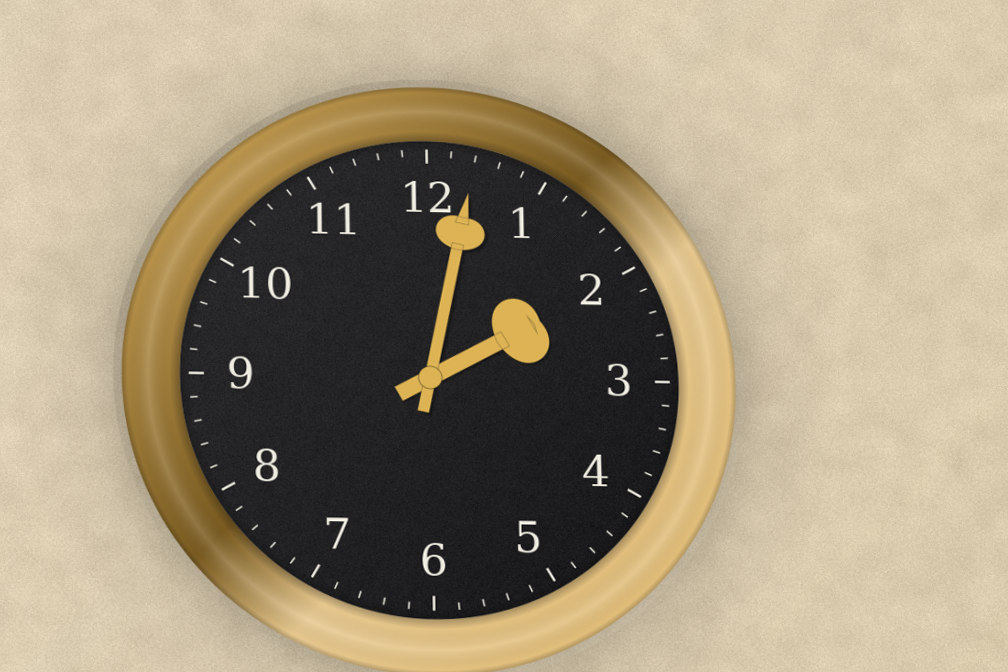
2.02
